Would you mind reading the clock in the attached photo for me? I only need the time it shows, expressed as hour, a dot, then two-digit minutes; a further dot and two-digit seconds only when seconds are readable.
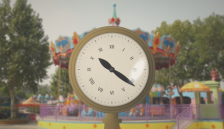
10.21
